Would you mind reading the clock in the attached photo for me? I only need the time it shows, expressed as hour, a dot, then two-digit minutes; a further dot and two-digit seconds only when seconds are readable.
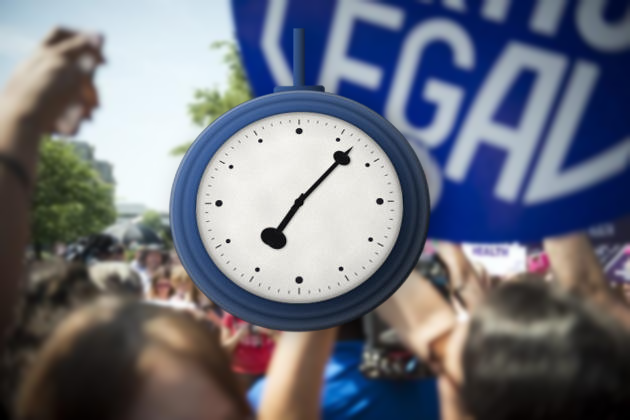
7.07
